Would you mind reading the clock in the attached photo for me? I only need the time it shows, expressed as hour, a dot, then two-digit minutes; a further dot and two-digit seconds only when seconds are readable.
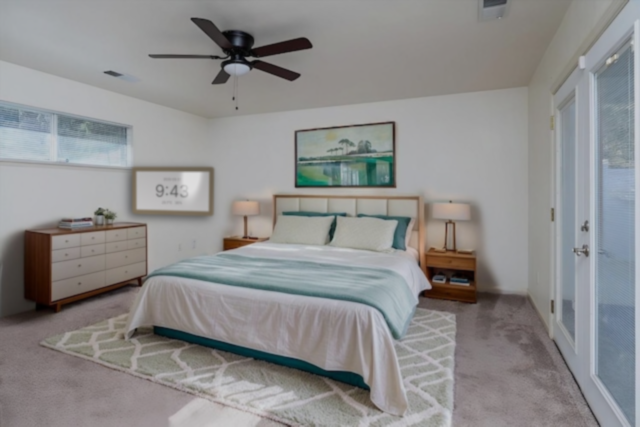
9.43
